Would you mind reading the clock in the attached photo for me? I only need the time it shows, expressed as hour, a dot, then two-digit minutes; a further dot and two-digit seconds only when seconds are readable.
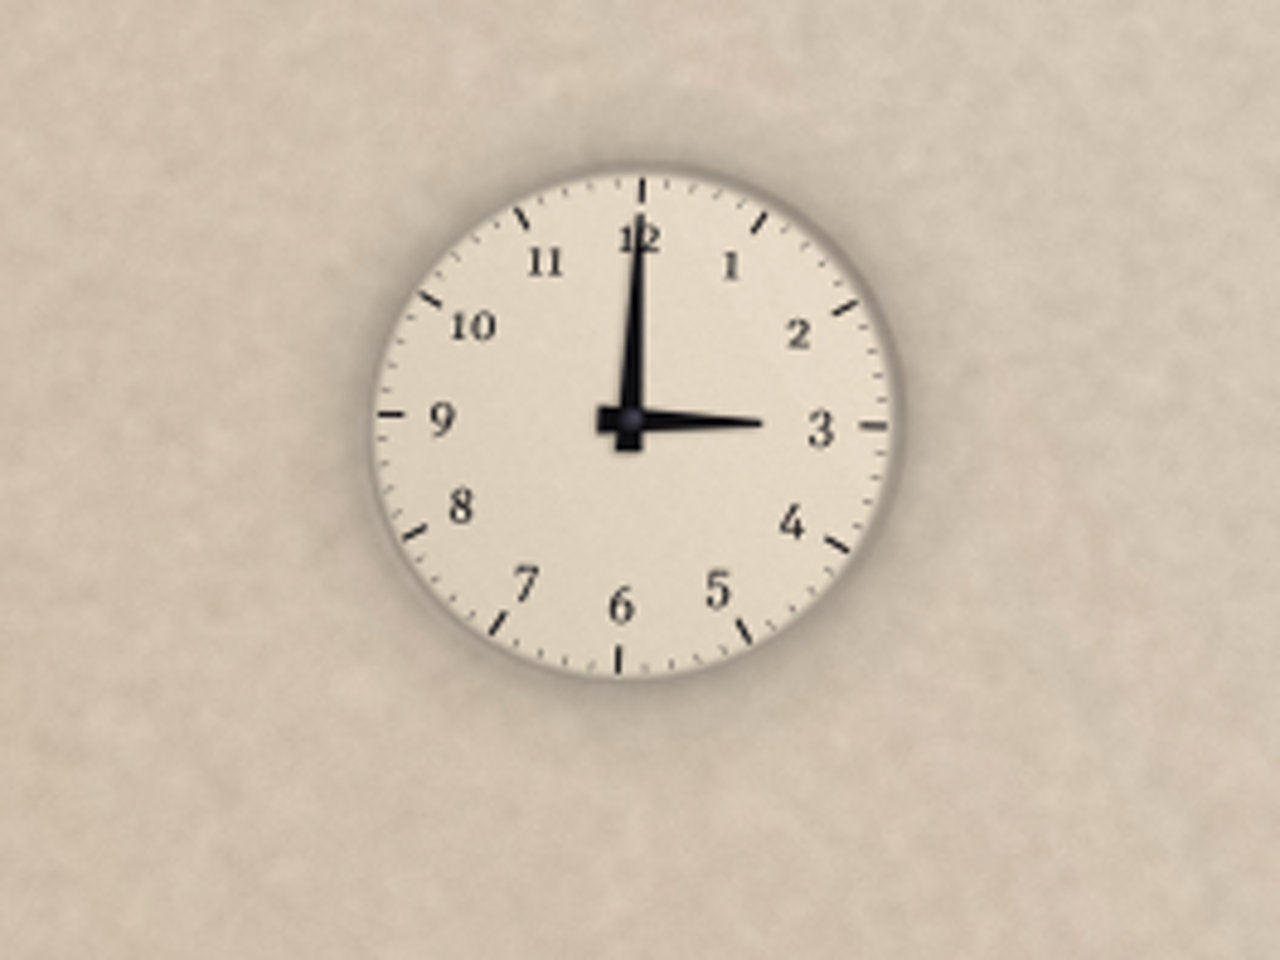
3.00
